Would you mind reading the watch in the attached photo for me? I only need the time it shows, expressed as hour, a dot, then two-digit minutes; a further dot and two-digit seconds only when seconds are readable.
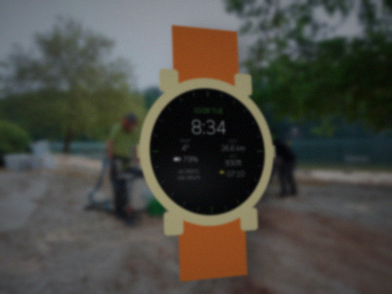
8.34
